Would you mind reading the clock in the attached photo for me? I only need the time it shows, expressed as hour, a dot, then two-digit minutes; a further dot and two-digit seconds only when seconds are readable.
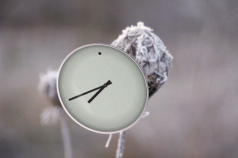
7.42
